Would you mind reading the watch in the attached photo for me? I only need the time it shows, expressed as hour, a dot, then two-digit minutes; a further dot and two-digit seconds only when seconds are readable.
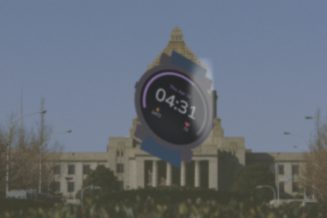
4.31
